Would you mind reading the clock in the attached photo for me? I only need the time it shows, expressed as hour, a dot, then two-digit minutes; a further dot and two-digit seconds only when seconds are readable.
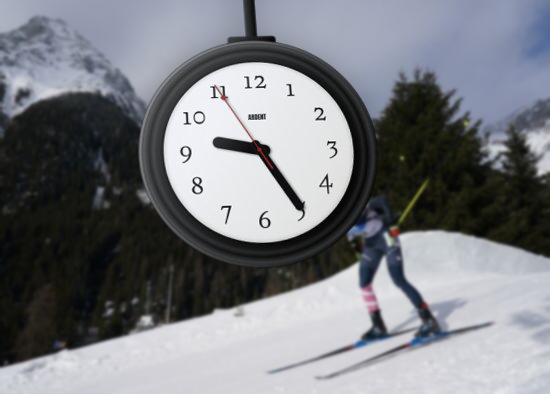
9.24.55
